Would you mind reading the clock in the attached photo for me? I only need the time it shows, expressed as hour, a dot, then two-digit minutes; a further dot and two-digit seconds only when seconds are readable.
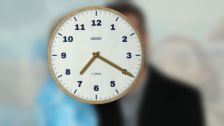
7.20
